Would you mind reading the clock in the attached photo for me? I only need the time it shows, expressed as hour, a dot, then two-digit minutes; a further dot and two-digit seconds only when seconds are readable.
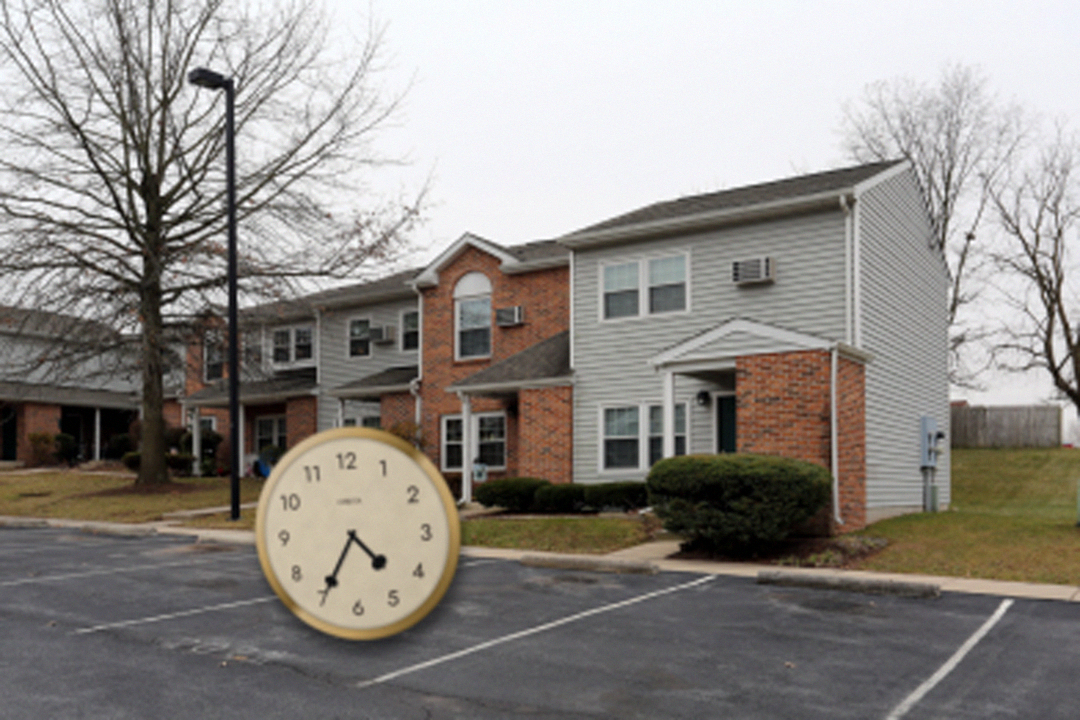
4.35
